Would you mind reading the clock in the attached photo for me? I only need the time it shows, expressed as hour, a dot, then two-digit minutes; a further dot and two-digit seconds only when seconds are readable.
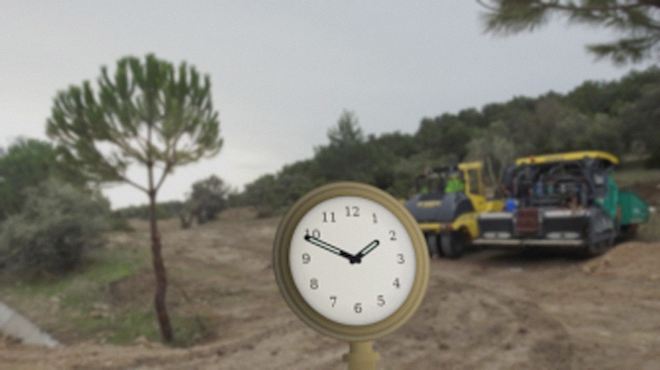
1.49
